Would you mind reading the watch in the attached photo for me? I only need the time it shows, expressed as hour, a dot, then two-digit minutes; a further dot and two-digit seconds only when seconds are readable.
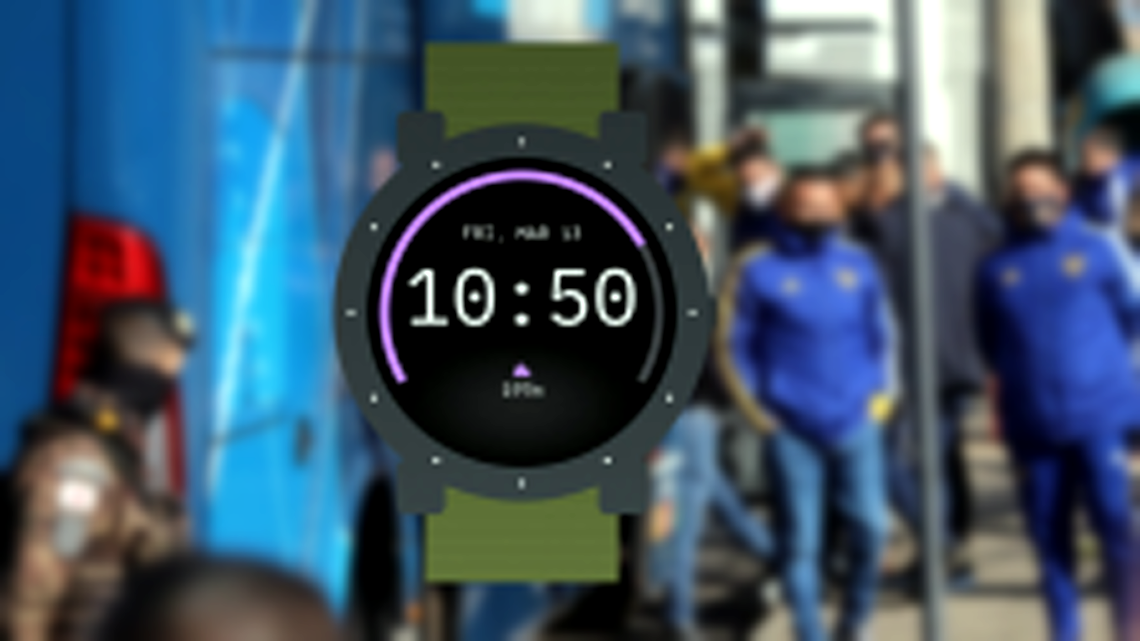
10.50
